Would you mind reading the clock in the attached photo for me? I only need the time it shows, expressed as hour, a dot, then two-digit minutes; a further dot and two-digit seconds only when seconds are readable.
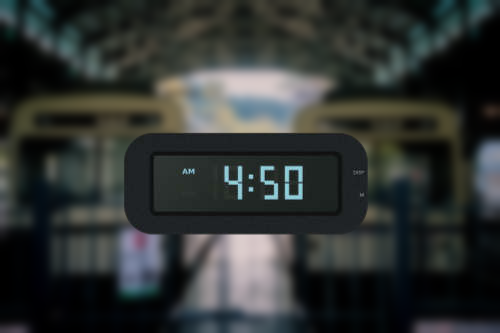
4.50
